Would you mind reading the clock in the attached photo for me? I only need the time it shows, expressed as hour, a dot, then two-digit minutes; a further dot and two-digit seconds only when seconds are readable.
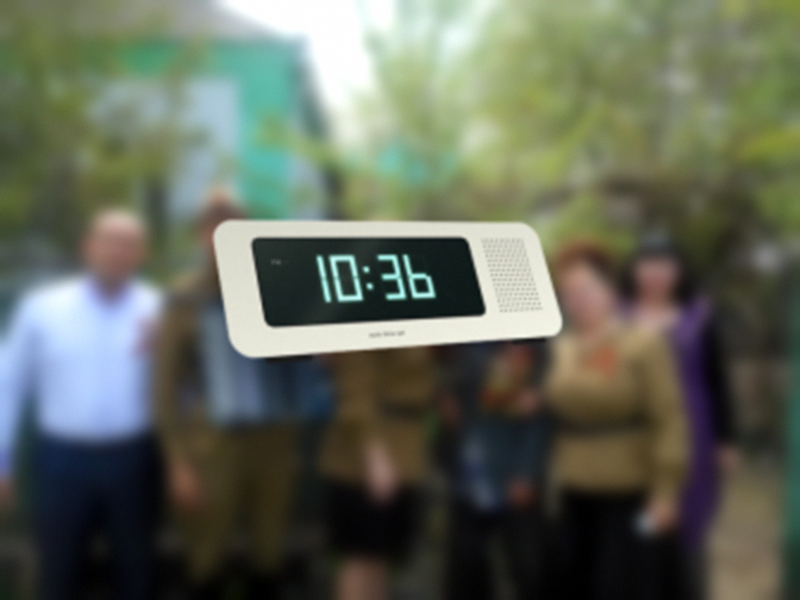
10.36
